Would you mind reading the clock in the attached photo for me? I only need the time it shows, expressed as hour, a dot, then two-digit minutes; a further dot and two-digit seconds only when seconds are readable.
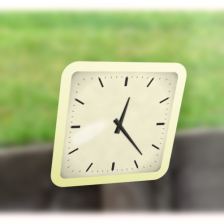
12.23
